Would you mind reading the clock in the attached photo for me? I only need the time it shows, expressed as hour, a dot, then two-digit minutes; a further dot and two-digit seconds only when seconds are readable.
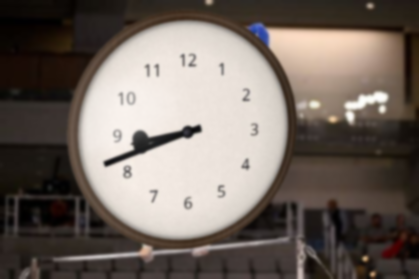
8.42
